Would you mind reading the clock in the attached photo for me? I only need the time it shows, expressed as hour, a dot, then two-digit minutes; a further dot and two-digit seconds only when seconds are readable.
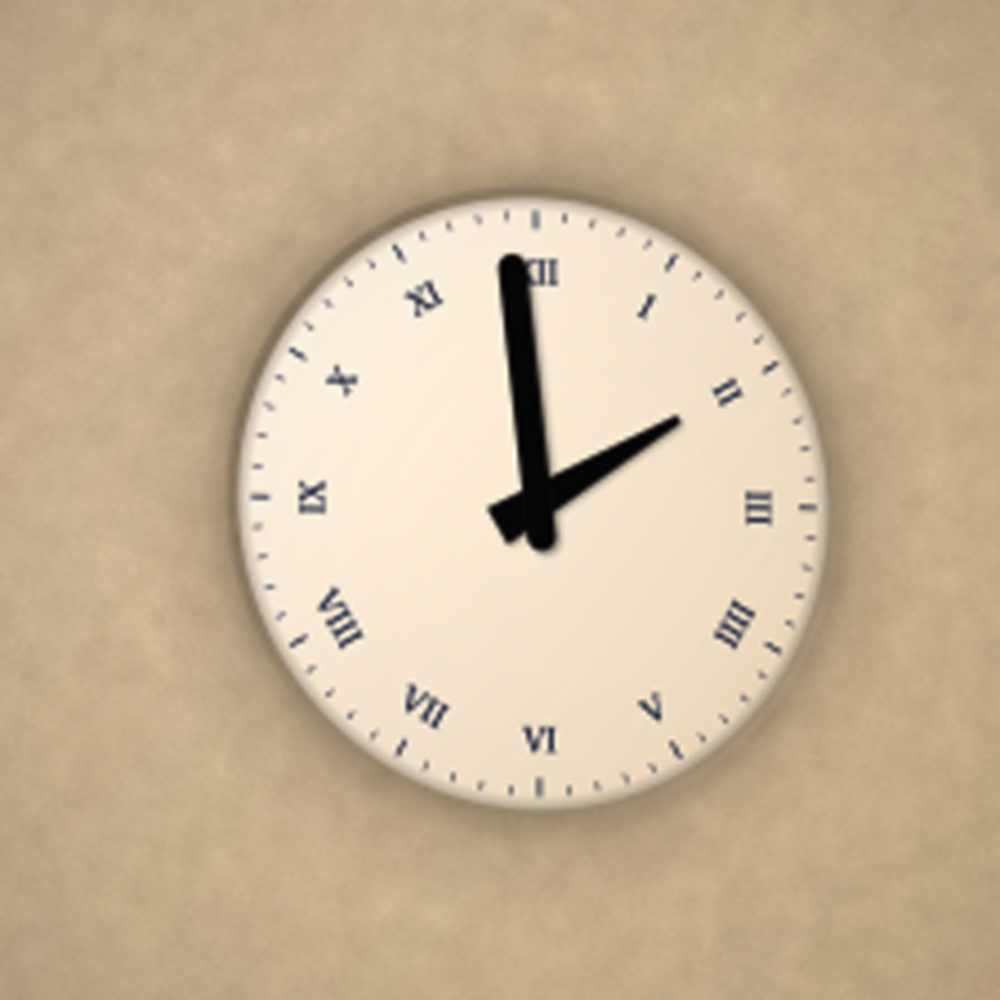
1.59
